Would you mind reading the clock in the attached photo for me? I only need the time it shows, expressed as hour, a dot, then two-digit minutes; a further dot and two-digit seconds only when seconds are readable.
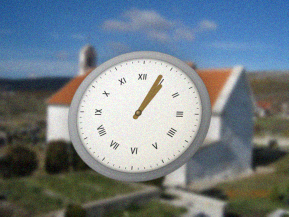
1.04
